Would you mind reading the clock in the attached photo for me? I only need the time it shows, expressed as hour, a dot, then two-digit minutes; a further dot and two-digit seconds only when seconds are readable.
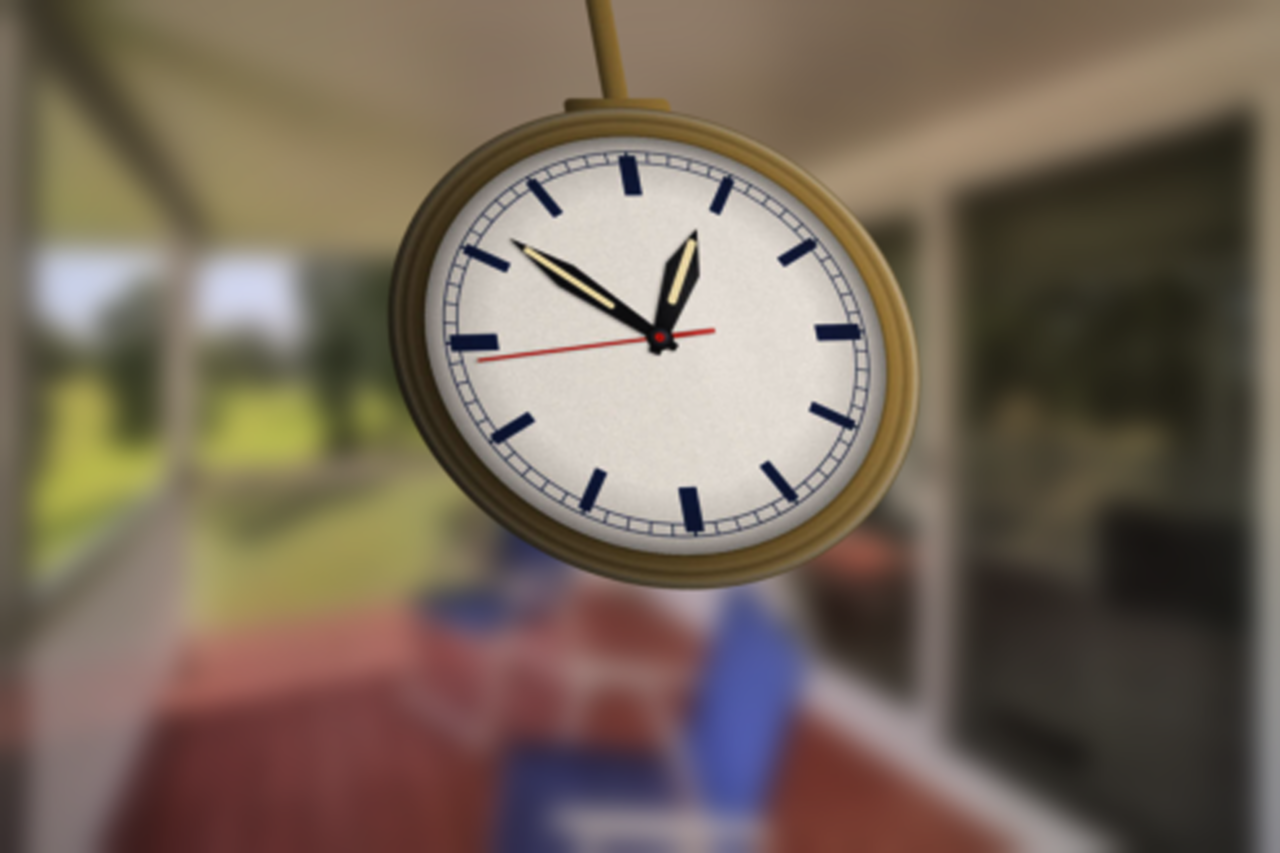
12.51.44
